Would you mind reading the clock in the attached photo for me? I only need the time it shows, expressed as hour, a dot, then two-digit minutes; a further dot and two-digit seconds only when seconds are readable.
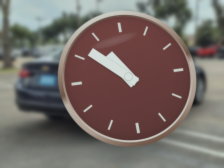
10.52
